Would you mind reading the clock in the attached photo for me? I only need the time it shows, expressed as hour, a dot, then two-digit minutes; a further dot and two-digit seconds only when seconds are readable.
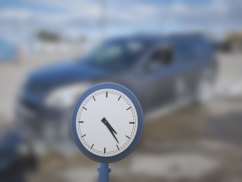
4.24
